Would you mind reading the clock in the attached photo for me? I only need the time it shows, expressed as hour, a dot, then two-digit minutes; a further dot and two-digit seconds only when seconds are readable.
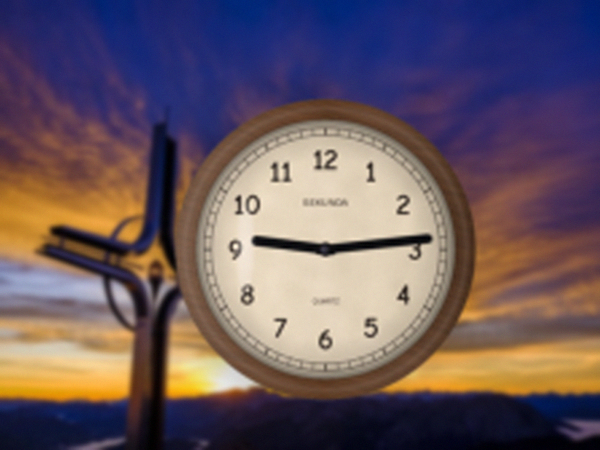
9.14
